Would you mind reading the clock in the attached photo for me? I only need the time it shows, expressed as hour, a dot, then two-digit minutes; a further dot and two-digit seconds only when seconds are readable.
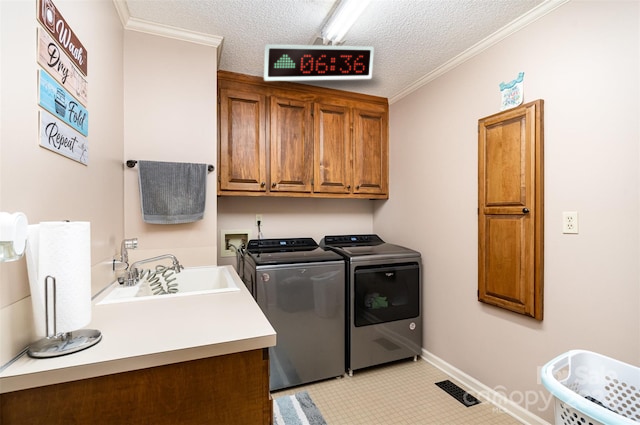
6.36
